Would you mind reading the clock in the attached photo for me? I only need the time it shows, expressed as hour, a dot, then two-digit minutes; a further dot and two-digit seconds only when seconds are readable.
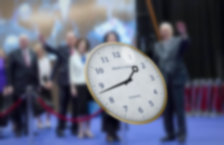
1.43
